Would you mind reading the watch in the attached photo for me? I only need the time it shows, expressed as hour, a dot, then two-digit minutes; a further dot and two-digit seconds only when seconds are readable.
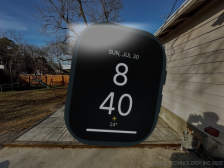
8.40
